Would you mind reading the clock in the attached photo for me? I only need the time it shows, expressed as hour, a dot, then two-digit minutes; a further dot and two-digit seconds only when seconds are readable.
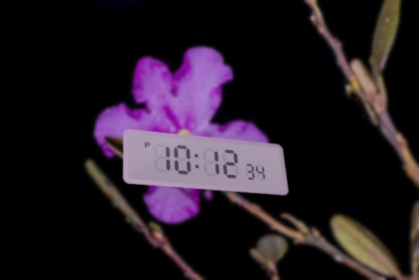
10.12.34
